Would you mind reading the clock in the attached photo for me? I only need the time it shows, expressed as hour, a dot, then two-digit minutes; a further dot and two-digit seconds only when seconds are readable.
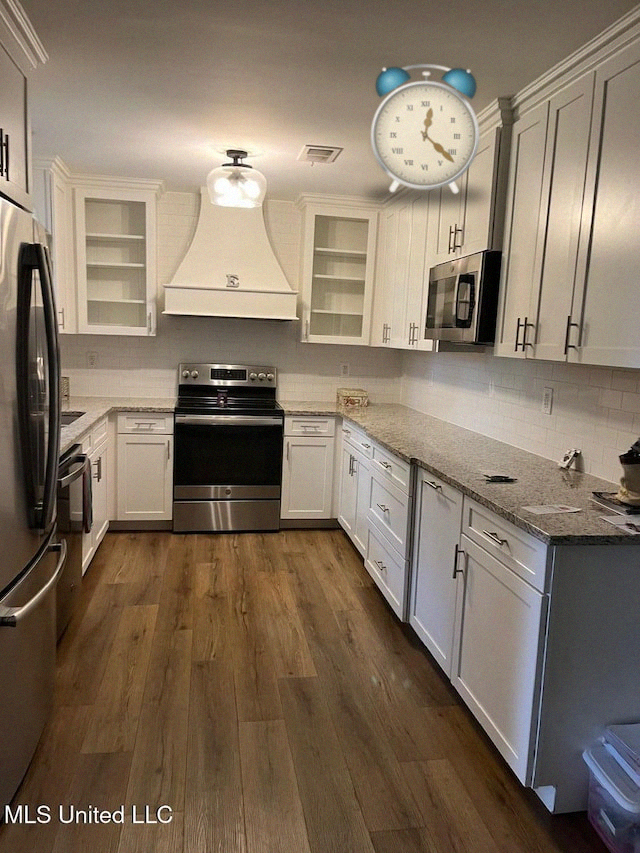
12.22
